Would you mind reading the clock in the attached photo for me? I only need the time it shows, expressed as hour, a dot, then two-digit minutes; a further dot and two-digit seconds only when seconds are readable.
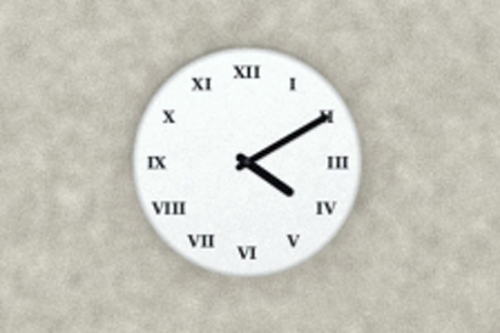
4.10
